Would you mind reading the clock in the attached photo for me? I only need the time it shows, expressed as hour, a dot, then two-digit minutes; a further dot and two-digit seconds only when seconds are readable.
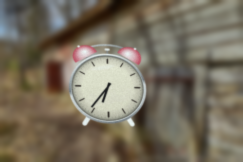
6.36
